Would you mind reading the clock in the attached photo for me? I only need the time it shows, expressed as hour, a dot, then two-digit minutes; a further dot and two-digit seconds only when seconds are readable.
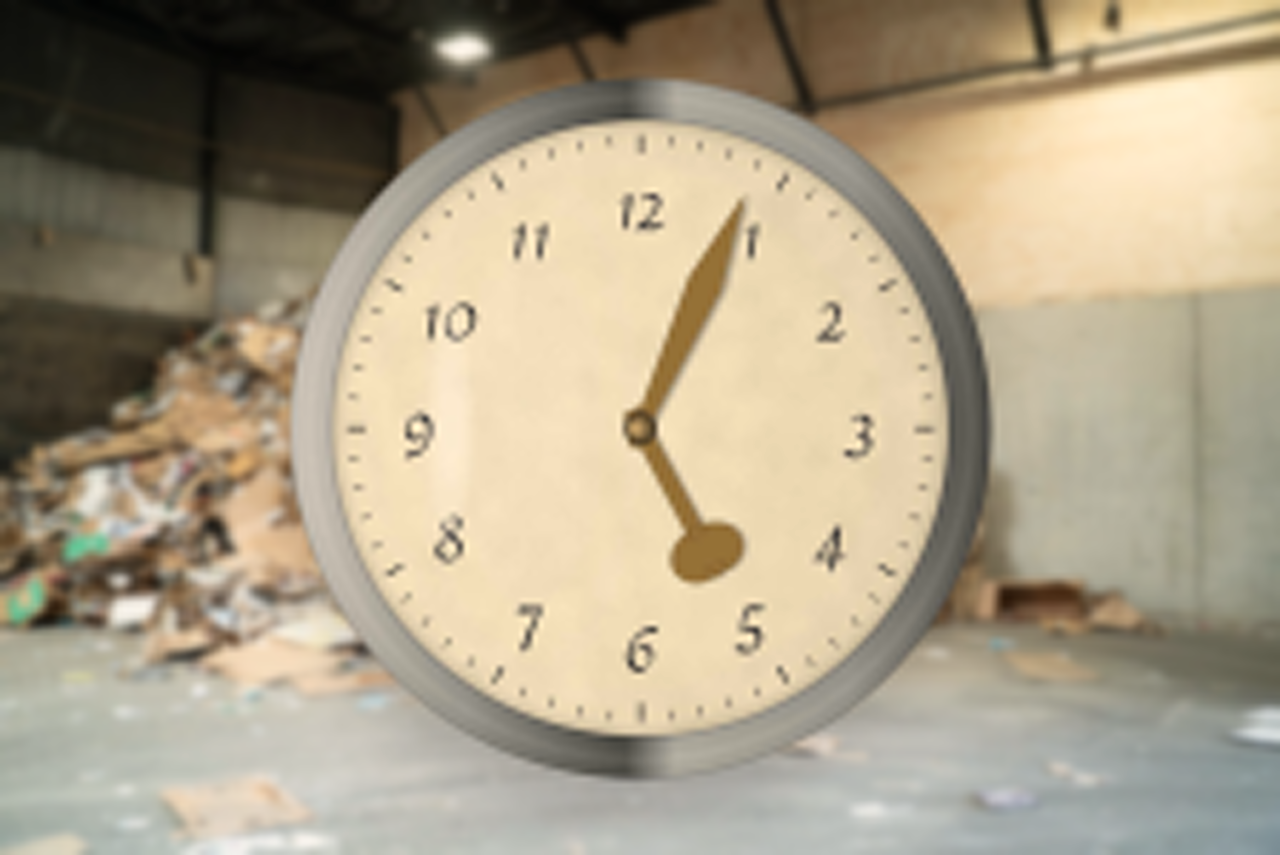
5.04
